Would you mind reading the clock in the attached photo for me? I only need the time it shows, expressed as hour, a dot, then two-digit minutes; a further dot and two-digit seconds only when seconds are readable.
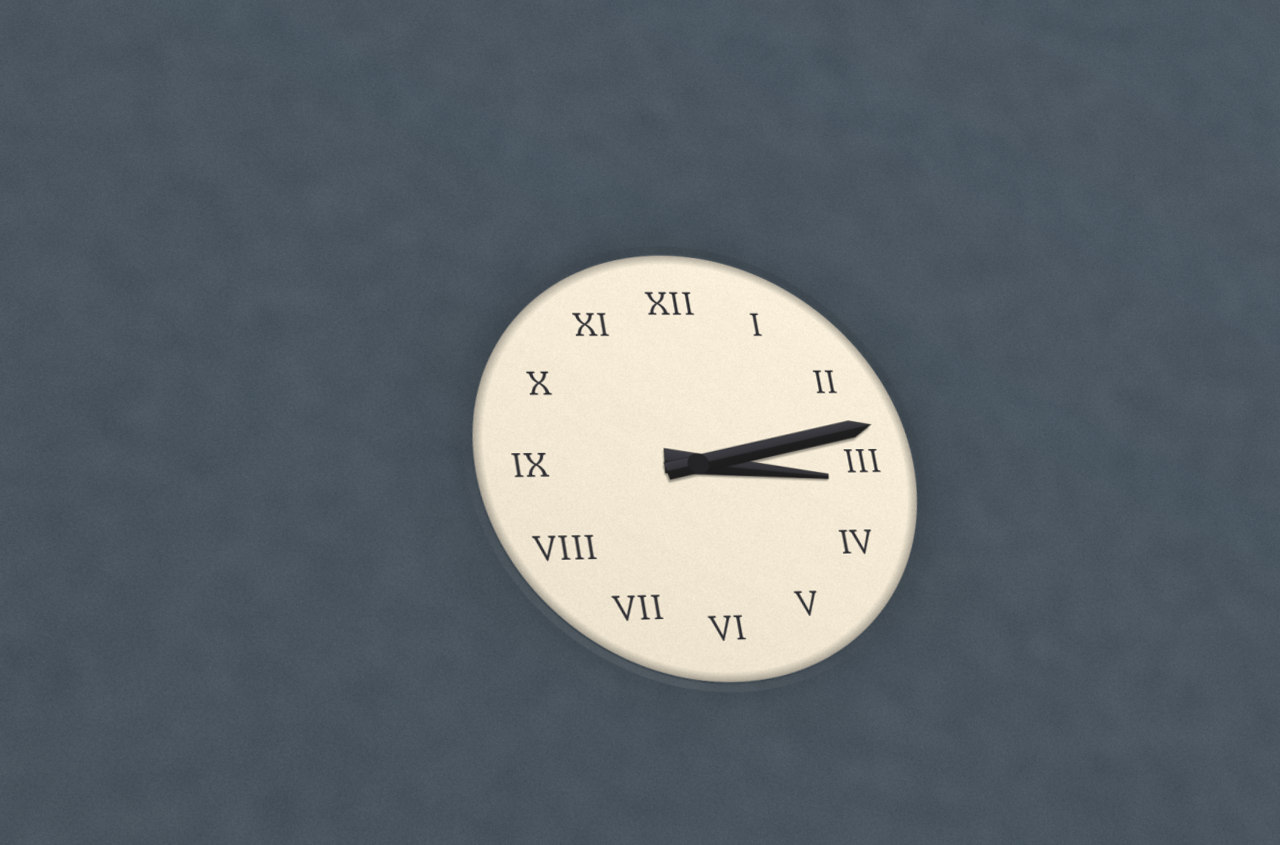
3.13
